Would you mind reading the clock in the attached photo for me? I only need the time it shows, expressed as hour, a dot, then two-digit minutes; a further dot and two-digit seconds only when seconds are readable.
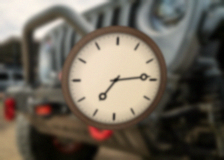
7.14
